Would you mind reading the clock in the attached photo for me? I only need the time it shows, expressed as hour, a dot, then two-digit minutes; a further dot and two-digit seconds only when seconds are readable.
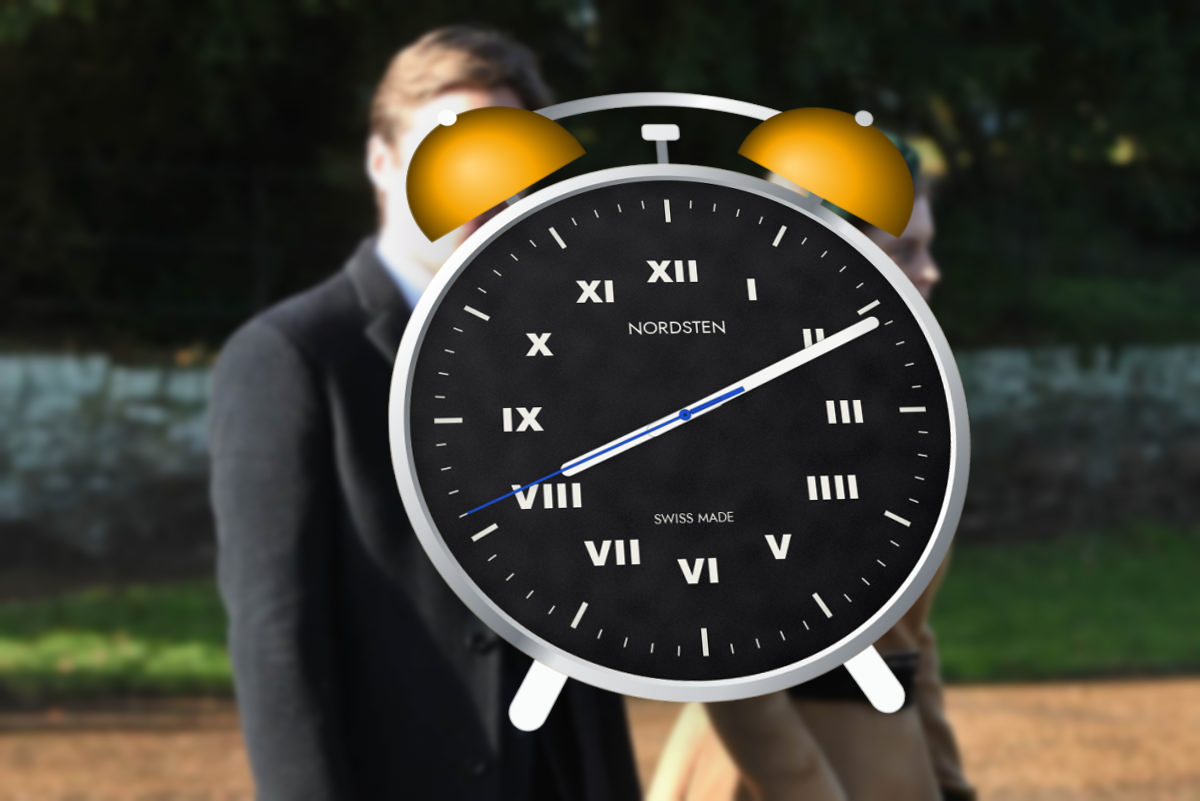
8.10.41
